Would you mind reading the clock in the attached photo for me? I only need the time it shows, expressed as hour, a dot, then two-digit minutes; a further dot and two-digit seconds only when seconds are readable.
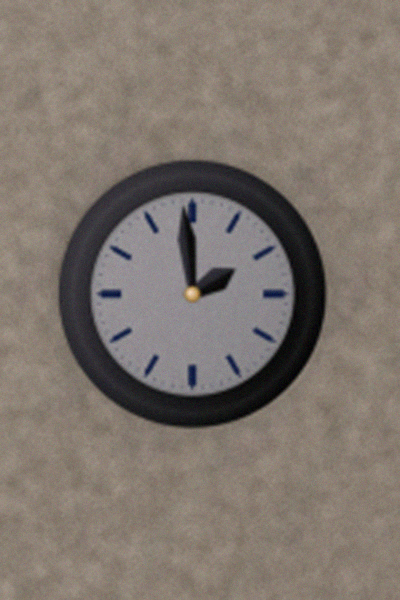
1.59
